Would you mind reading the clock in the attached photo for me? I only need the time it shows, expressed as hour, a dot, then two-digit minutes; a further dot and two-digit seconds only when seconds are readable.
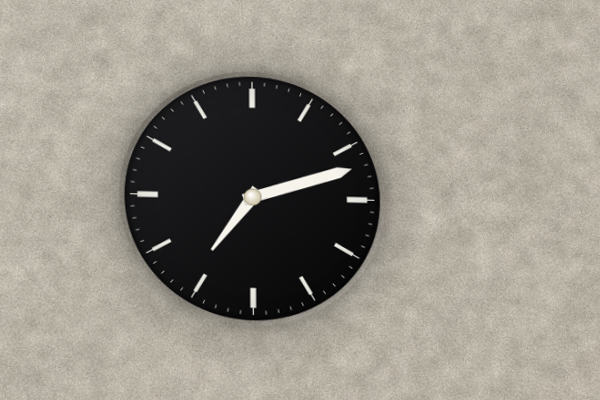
7.12
